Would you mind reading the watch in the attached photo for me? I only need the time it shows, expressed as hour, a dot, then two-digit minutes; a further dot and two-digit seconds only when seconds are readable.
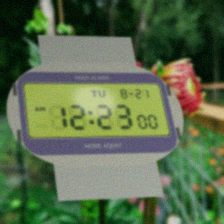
12.23.00
